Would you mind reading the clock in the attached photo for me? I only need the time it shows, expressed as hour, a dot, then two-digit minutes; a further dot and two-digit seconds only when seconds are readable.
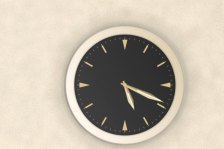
5.19
